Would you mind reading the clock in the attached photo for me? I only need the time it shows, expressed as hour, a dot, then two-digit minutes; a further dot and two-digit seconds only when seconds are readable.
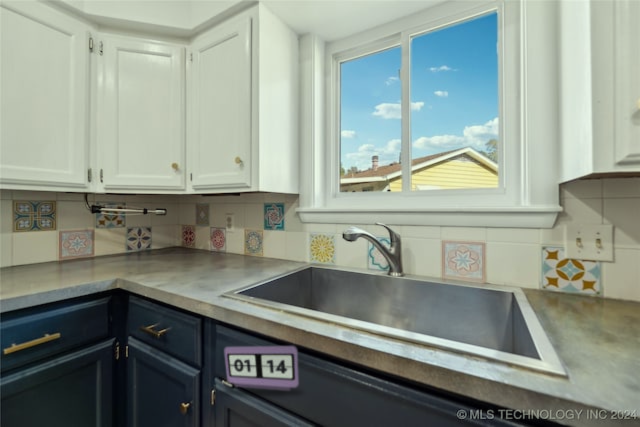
1.14
